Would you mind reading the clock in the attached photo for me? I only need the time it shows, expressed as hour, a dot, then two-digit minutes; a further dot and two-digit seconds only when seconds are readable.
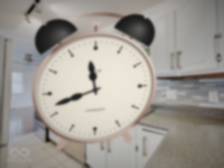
11.42
